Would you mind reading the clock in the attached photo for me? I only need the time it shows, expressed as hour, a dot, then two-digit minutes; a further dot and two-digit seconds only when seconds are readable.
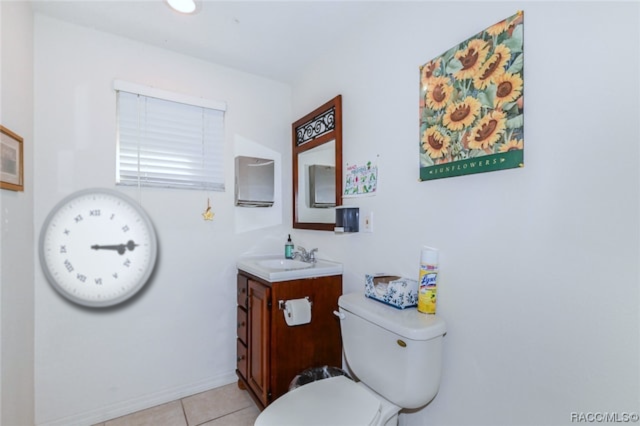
3.15
